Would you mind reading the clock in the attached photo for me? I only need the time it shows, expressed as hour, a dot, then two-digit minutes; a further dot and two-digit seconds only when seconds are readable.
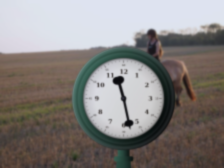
11.28
